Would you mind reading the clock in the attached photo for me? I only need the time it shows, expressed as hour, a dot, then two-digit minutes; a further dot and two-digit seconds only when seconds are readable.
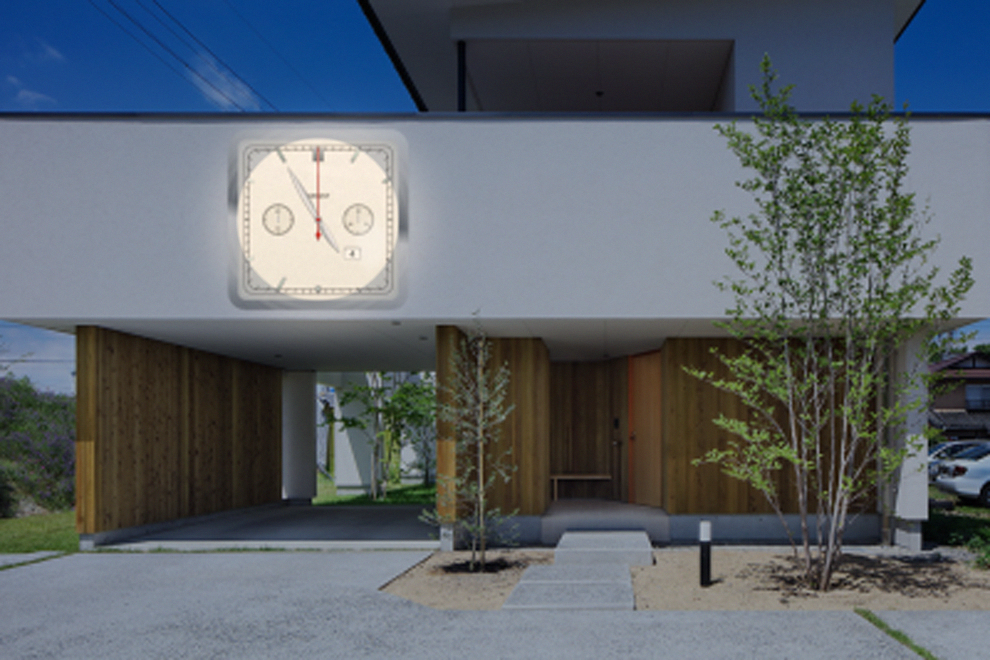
4.55
